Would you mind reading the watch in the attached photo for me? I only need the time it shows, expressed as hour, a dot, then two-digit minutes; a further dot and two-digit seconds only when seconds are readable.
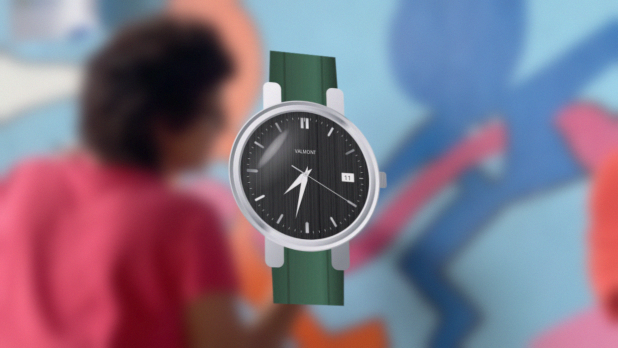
7.32.20
